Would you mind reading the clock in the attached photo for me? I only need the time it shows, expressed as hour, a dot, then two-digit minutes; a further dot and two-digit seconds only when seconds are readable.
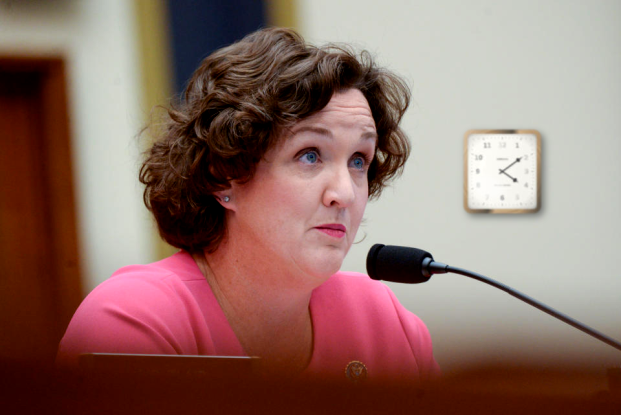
4.09
